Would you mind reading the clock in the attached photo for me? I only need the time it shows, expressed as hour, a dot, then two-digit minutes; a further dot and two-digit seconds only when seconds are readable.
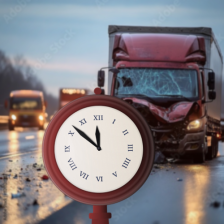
11.52
